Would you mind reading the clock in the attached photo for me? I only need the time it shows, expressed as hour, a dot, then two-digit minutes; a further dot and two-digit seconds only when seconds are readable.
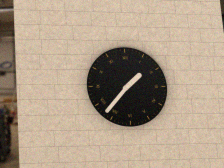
1.37
